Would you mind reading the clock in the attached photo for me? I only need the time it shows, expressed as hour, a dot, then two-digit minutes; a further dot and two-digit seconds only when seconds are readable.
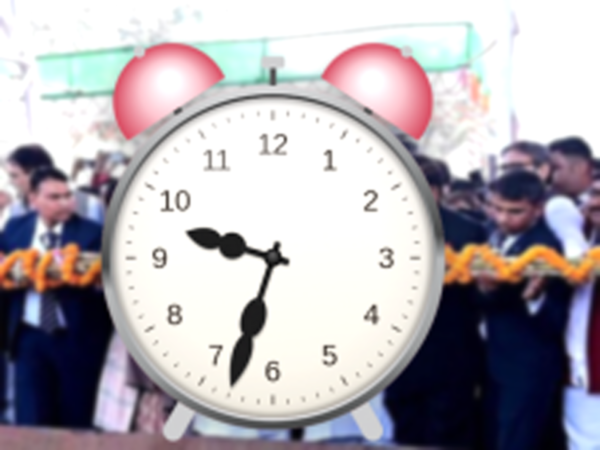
9.33
